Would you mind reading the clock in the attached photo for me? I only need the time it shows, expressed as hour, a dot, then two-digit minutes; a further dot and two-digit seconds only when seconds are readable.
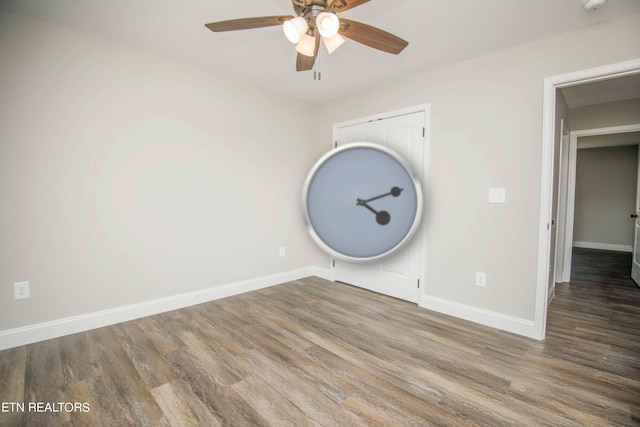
4.12
